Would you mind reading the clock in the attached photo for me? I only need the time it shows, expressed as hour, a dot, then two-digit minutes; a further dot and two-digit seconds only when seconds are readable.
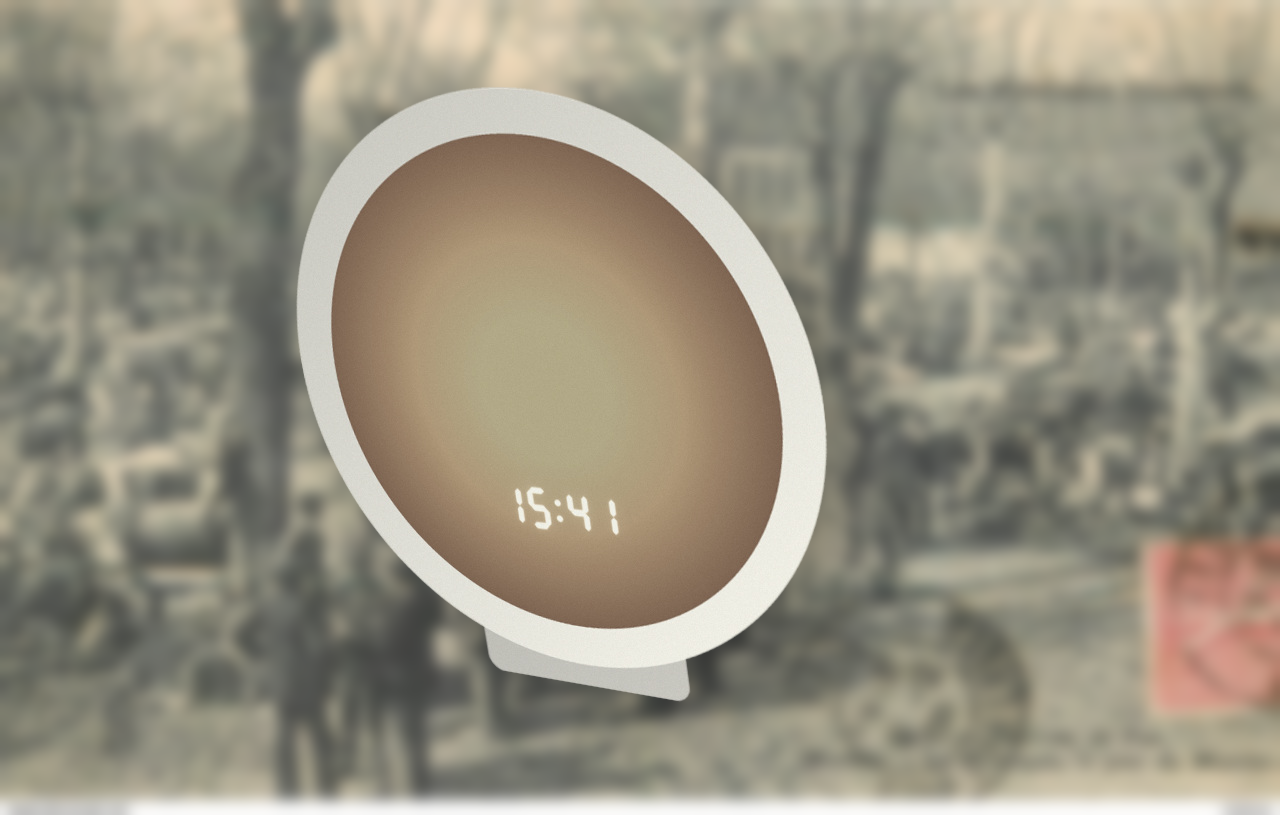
15.41
